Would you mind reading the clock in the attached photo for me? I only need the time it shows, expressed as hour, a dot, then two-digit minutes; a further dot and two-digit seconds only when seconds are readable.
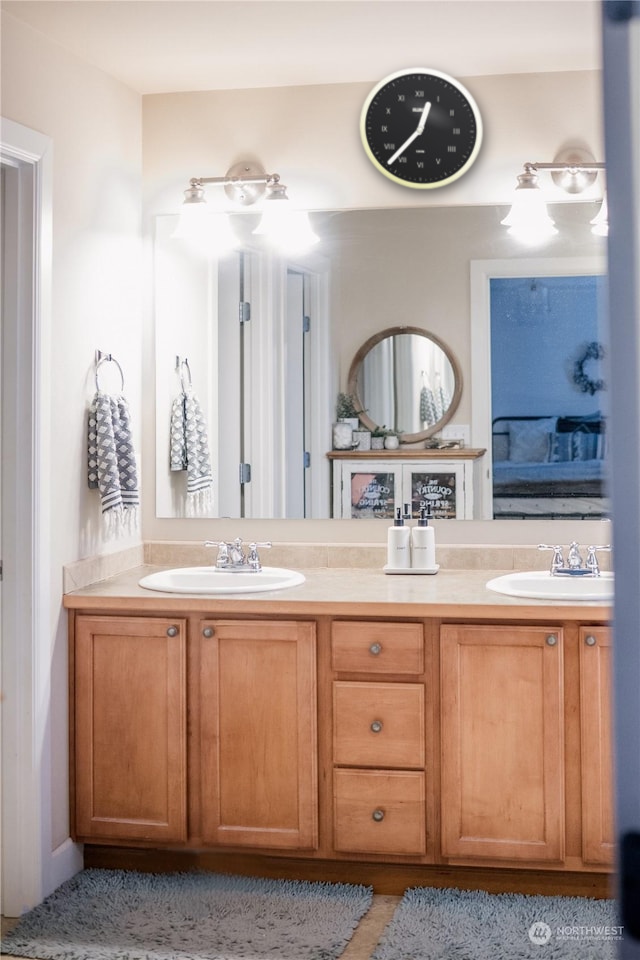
12.37
